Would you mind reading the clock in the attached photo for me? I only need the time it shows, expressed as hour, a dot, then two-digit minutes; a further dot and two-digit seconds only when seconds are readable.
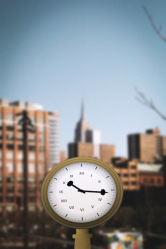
10.16
